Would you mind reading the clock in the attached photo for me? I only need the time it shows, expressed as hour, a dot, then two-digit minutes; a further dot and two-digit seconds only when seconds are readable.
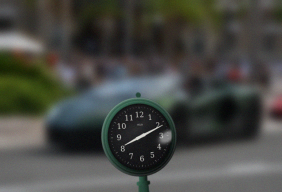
8.11
